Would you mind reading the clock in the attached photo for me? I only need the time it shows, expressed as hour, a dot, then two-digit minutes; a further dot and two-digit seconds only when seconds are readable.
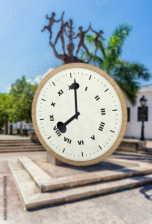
8.01
